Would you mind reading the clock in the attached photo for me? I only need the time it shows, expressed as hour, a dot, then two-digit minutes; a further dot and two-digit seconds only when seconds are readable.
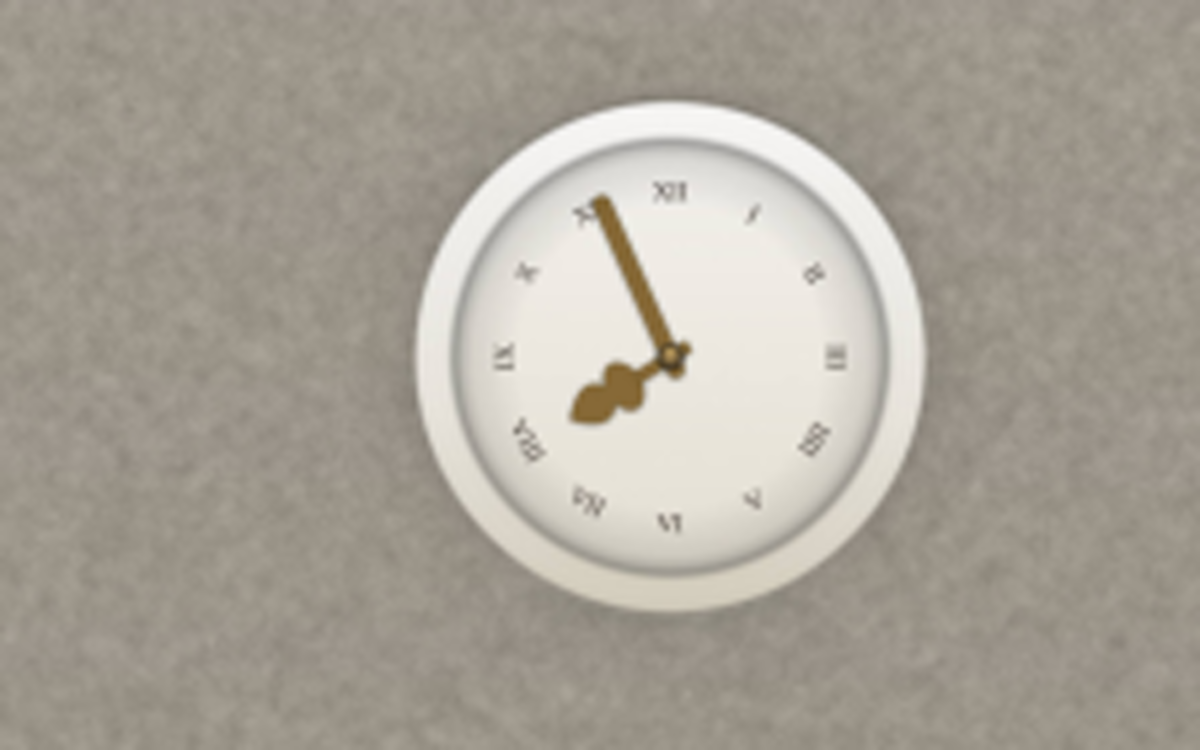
7.56
